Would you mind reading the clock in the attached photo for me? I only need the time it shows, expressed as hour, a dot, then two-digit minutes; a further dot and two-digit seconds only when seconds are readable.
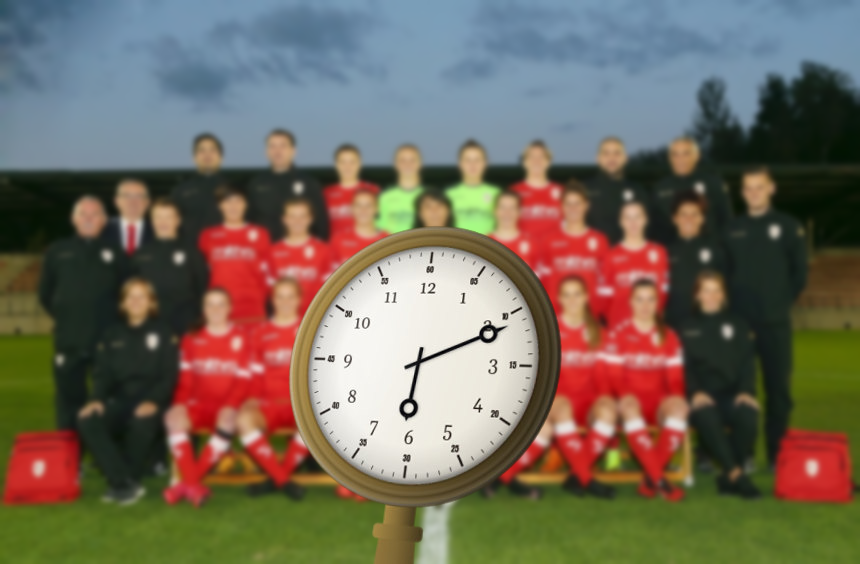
6.11
